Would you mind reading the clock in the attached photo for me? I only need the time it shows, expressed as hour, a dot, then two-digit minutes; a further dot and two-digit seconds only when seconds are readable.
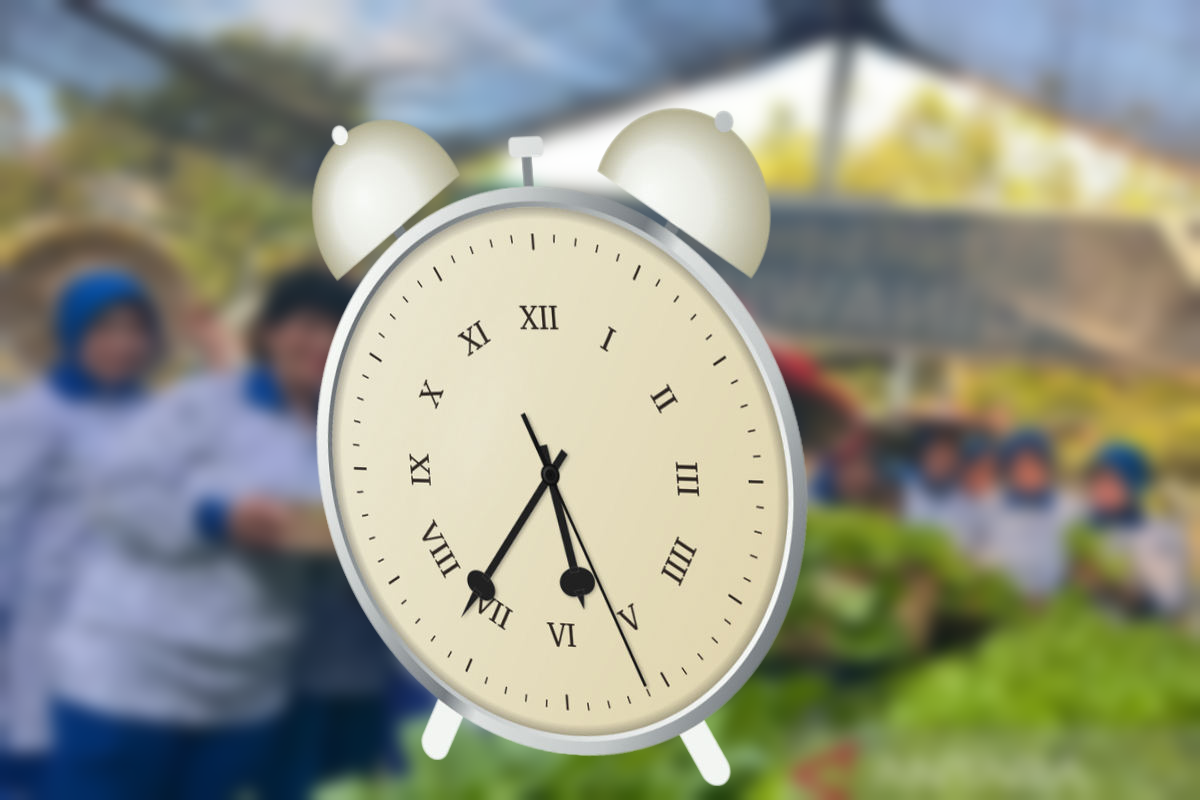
5.36.26
